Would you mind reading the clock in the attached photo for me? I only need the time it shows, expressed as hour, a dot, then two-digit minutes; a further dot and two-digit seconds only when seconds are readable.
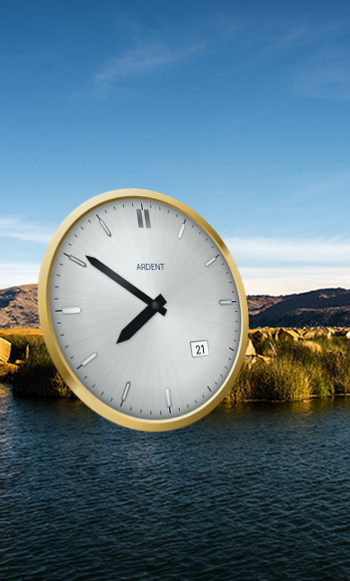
7.51
